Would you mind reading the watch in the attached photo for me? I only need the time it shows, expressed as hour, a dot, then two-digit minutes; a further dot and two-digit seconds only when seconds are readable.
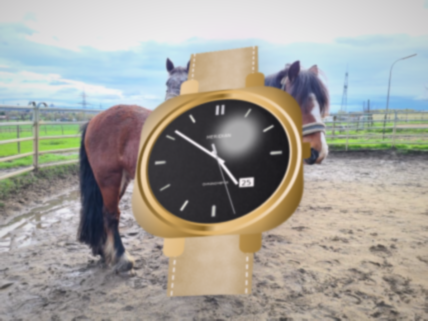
4.51.27
